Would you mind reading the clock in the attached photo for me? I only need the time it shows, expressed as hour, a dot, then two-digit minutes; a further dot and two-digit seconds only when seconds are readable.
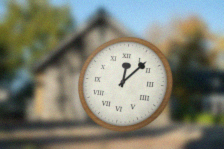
12.07
